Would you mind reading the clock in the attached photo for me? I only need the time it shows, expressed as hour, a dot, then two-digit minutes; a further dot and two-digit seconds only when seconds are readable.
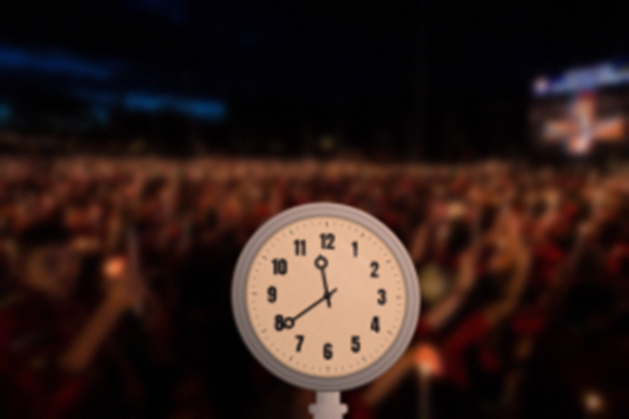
11.39
